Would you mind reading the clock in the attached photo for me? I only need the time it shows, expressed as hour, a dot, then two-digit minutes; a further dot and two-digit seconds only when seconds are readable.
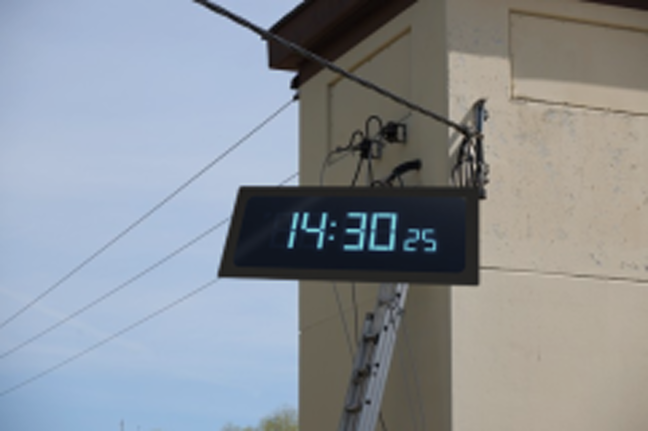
14.30.25
